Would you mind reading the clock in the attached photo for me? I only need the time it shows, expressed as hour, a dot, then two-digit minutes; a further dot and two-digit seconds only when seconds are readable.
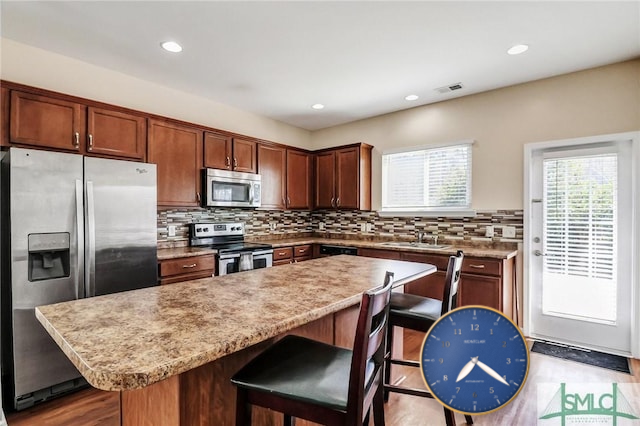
7.21
